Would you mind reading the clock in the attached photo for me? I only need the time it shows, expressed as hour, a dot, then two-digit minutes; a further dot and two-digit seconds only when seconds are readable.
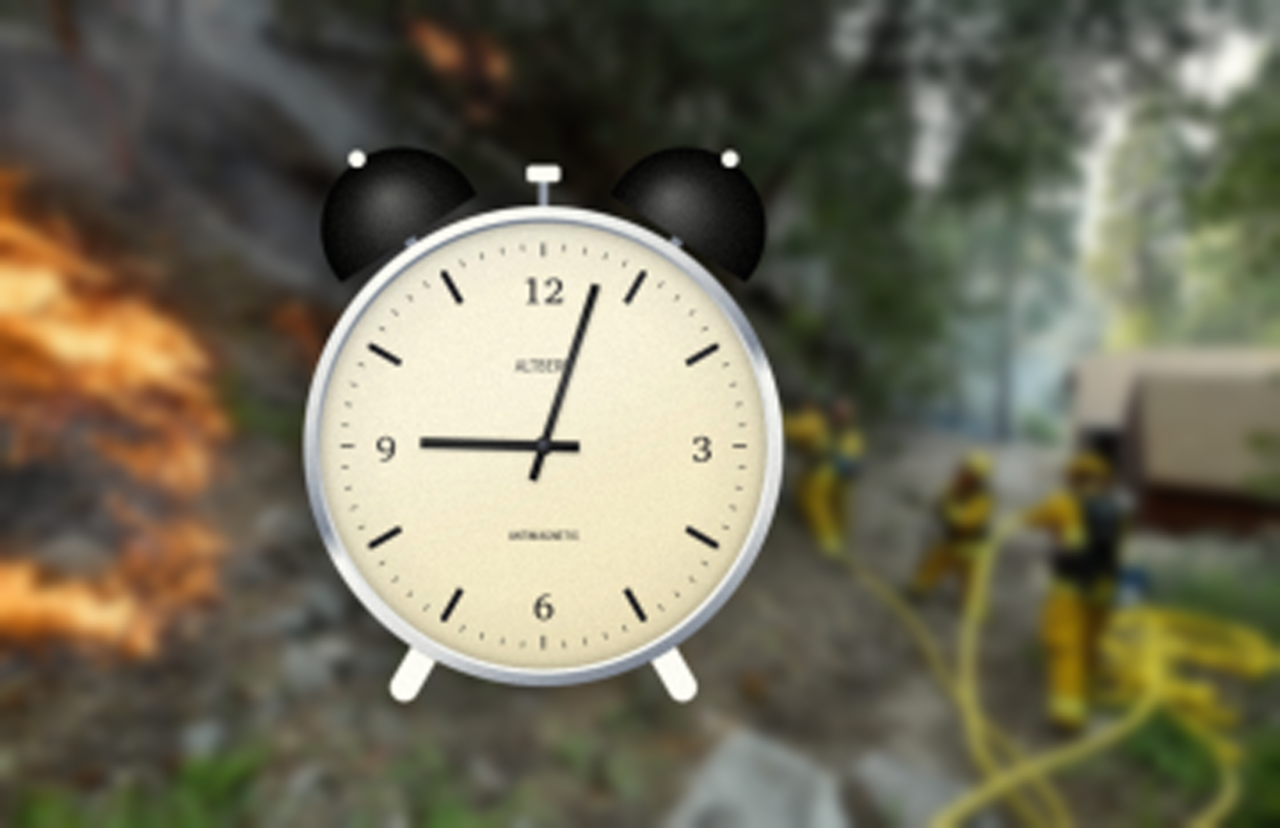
9.03
